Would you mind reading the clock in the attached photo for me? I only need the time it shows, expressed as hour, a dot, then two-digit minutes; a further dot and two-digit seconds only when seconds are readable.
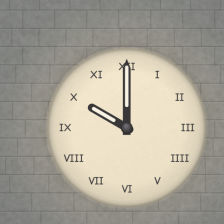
10.00
